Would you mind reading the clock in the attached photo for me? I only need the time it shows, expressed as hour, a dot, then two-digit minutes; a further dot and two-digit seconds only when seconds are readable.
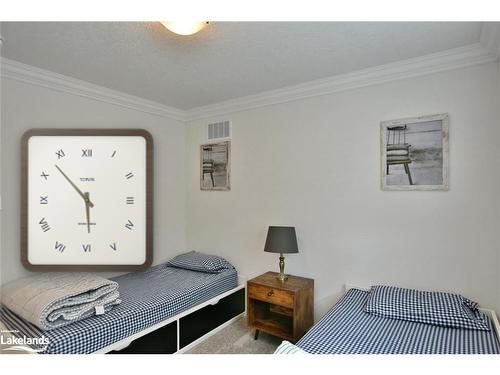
5.53
